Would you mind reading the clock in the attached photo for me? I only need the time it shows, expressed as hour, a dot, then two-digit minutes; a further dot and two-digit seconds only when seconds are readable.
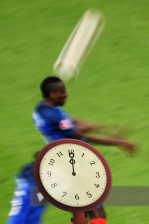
12.00
